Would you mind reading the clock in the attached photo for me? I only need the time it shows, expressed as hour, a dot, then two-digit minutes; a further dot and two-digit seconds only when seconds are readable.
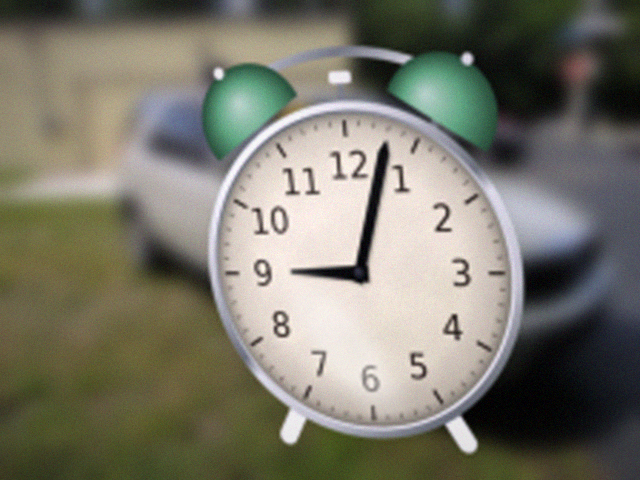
9.03
